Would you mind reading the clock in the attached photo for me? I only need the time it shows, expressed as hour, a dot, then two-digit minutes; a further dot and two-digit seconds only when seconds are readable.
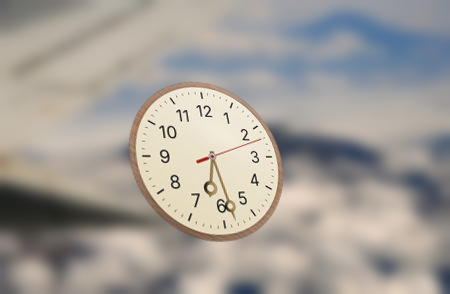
6.28.12
